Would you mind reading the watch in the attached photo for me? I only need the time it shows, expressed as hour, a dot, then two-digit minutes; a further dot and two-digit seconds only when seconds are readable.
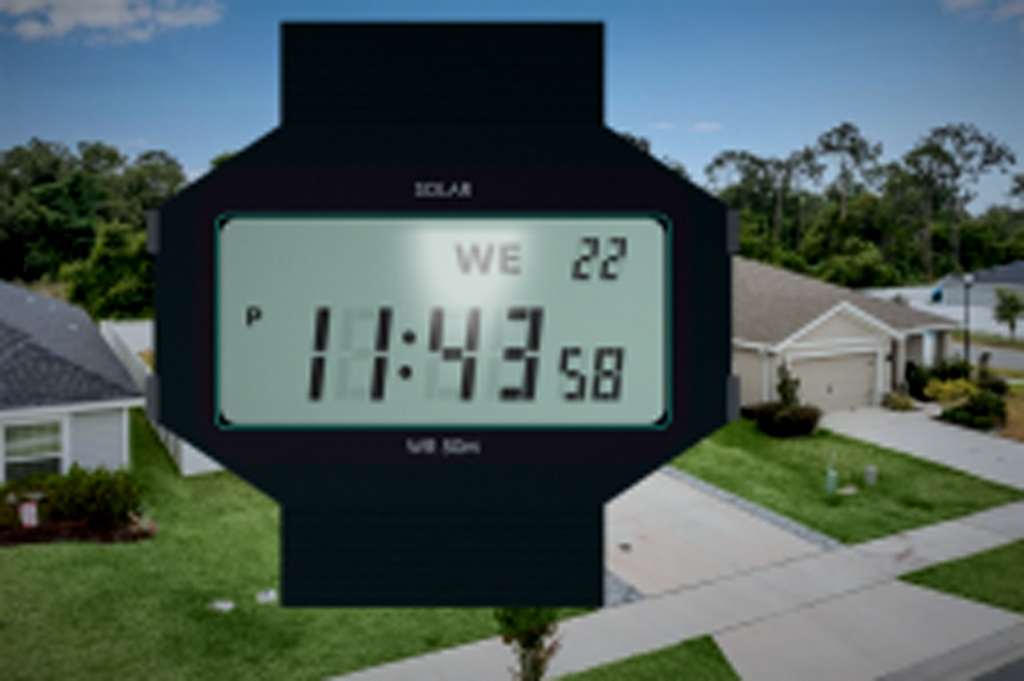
11.43.58
